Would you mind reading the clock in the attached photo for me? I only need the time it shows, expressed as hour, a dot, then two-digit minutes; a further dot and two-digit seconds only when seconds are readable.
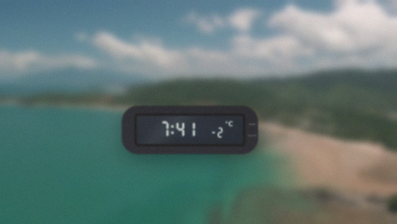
7.41
